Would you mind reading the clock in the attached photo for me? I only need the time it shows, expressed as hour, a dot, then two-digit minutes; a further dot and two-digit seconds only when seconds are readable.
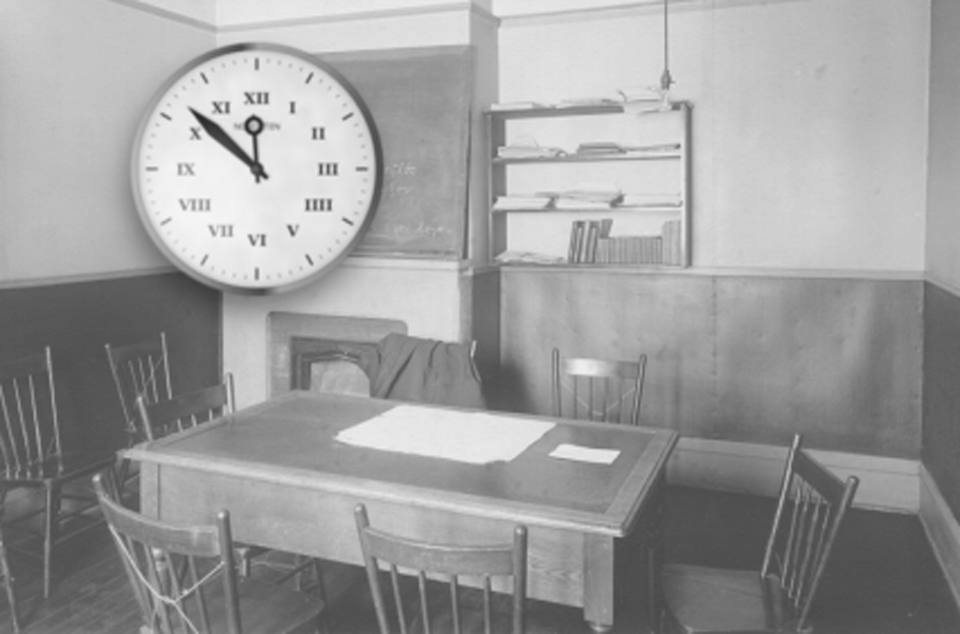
11.52
